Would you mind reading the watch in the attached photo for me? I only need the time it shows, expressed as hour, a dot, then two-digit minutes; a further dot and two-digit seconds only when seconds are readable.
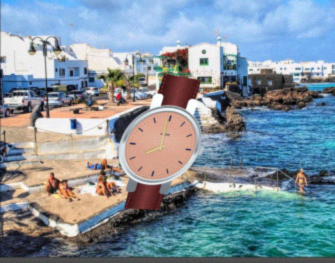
7.59
